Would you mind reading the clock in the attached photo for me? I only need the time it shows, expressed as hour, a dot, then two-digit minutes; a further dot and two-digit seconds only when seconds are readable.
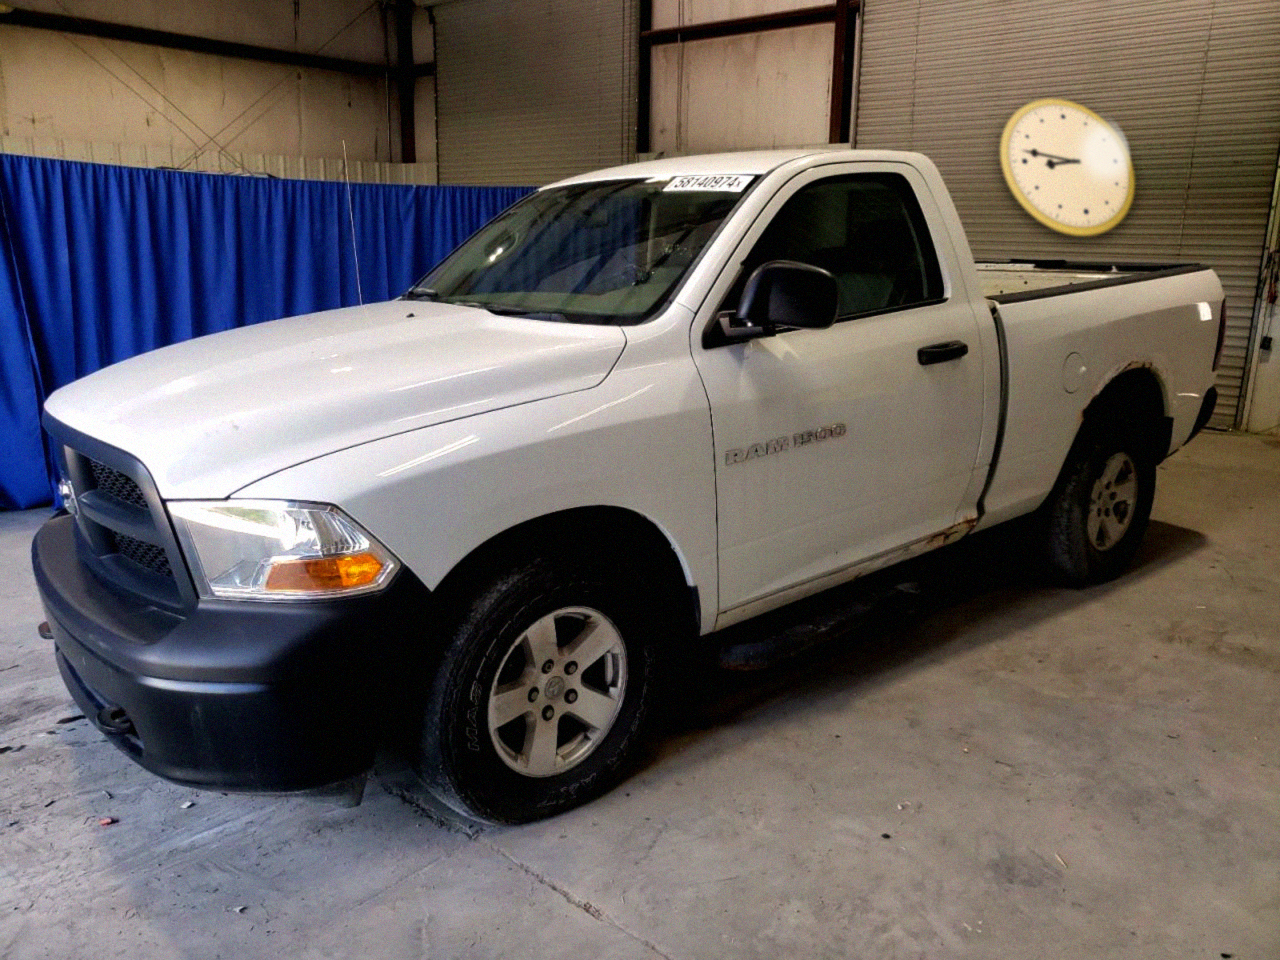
8.47
